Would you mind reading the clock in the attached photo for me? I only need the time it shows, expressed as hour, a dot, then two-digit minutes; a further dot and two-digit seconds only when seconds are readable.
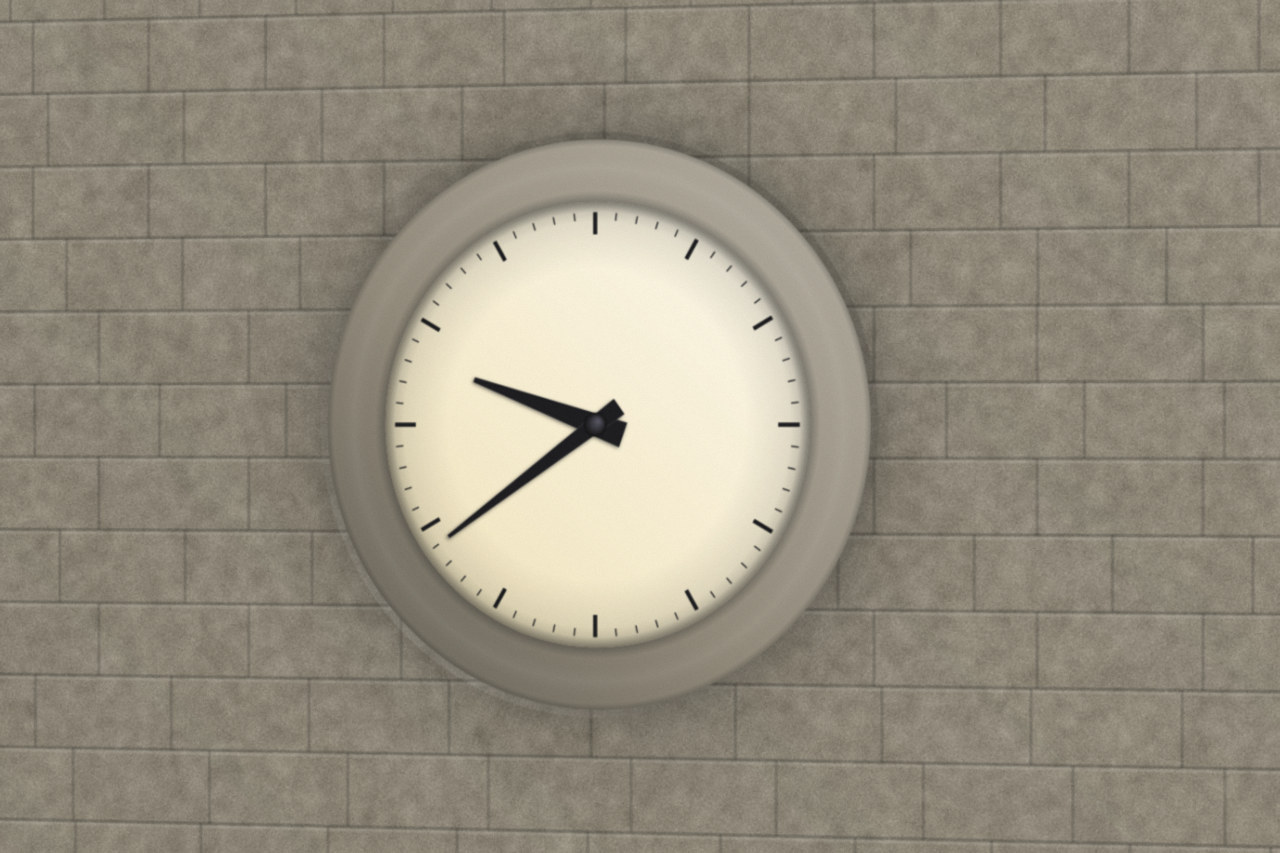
9.39
